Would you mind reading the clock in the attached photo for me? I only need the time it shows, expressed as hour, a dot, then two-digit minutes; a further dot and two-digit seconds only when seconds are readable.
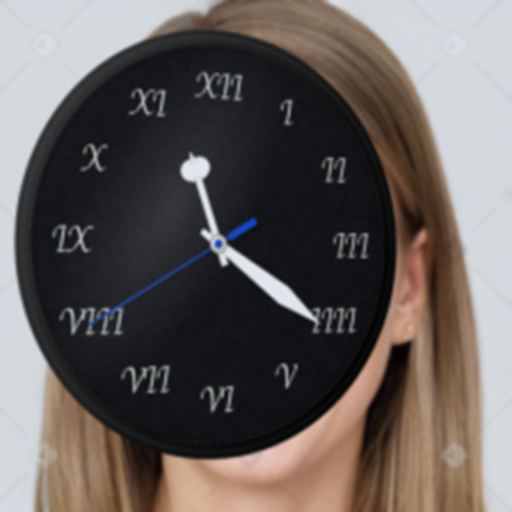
11.20.40
